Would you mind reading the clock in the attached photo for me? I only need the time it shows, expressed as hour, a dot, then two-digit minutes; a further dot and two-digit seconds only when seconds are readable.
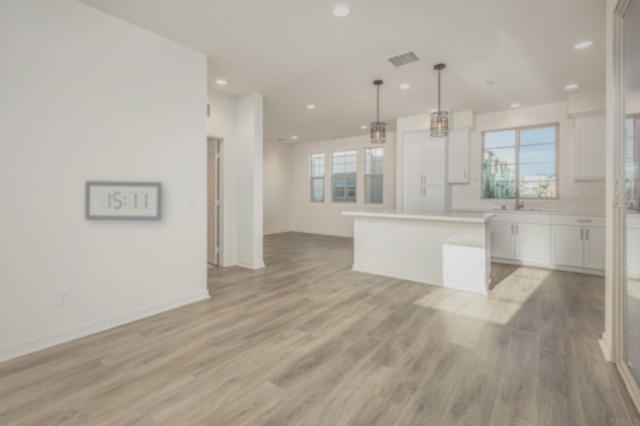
15.11
